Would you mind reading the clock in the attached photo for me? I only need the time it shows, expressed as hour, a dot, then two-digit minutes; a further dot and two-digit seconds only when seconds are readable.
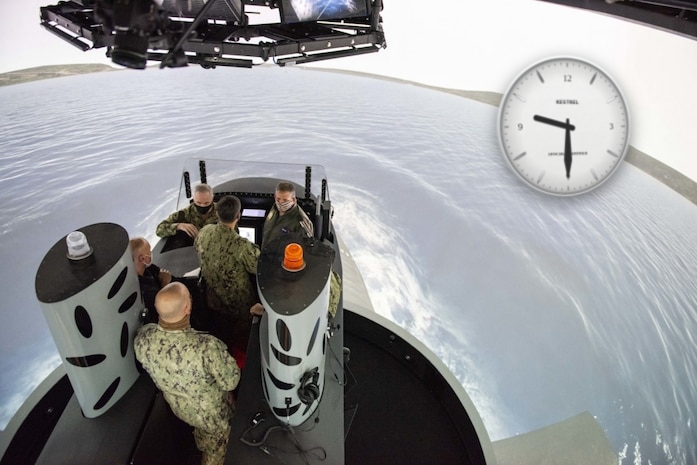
9.30
